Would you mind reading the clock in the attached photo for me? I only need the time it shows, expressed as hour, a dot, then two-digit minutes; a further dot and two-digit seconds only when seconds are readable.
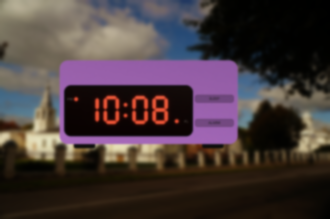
10.08
